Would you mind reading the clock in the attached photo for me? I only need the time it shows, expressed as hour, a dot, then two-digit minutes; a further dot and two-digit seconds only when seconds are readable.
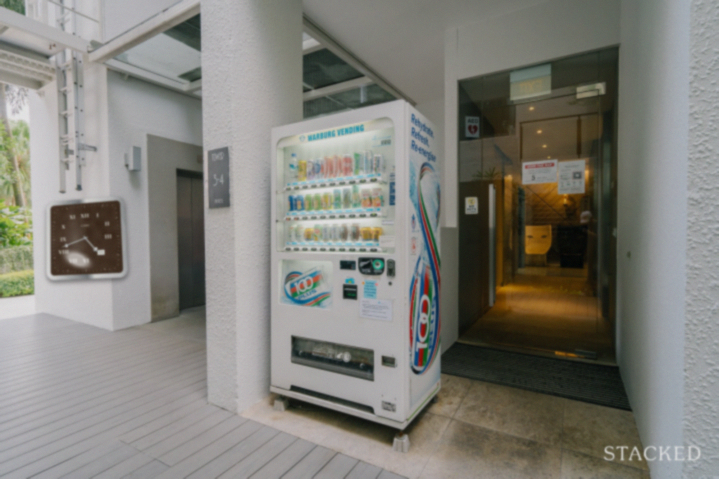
4.42
